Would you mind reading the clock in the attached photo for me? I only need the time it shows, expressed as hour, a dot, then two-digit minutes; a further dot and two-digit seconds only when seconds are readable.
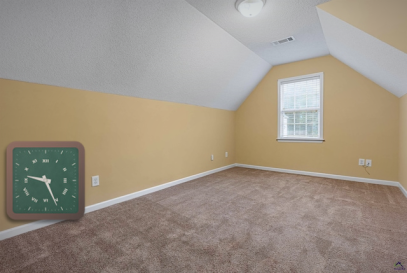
9.26
